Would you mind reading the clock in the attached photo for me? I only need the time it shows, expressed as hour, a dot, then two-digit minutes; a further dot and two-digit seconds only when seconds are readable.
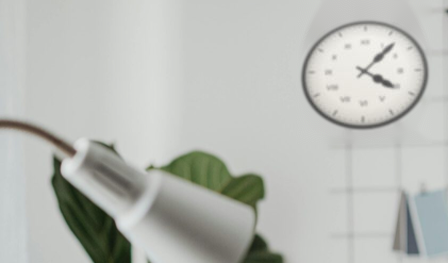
4.07
